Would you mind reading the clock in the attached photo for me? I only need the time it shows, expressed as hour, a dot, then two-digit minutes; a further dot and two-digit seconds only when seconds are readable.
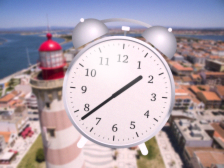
1.38
